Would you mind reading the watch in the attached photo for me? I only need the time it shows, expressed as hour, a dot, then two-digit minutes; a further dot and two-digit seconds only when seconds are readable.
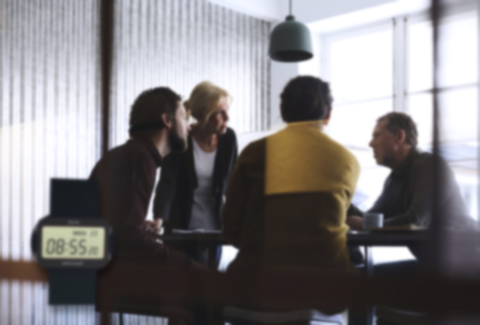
8.55
